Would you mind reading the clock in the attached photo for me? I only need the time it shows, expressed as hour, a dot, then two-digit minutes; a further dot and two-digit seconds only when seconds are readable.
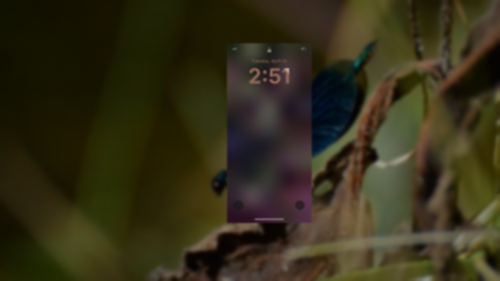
2.51
